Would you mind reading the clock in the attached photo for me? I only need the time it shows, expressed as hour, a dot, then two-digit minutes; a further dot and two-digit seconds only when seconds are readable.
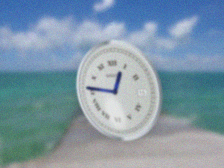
12.46
